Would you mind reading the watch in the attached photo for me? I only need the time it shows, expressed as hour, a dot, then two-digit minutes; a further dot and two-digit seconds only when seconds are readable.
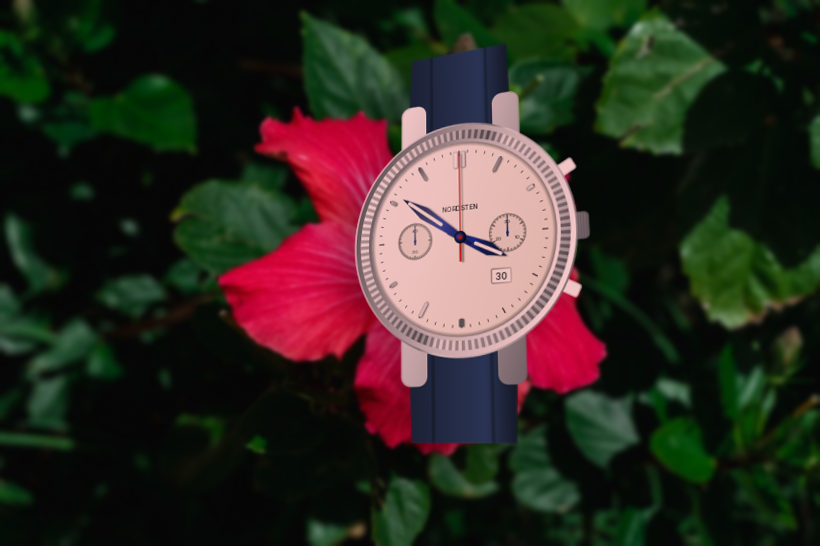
3.51
